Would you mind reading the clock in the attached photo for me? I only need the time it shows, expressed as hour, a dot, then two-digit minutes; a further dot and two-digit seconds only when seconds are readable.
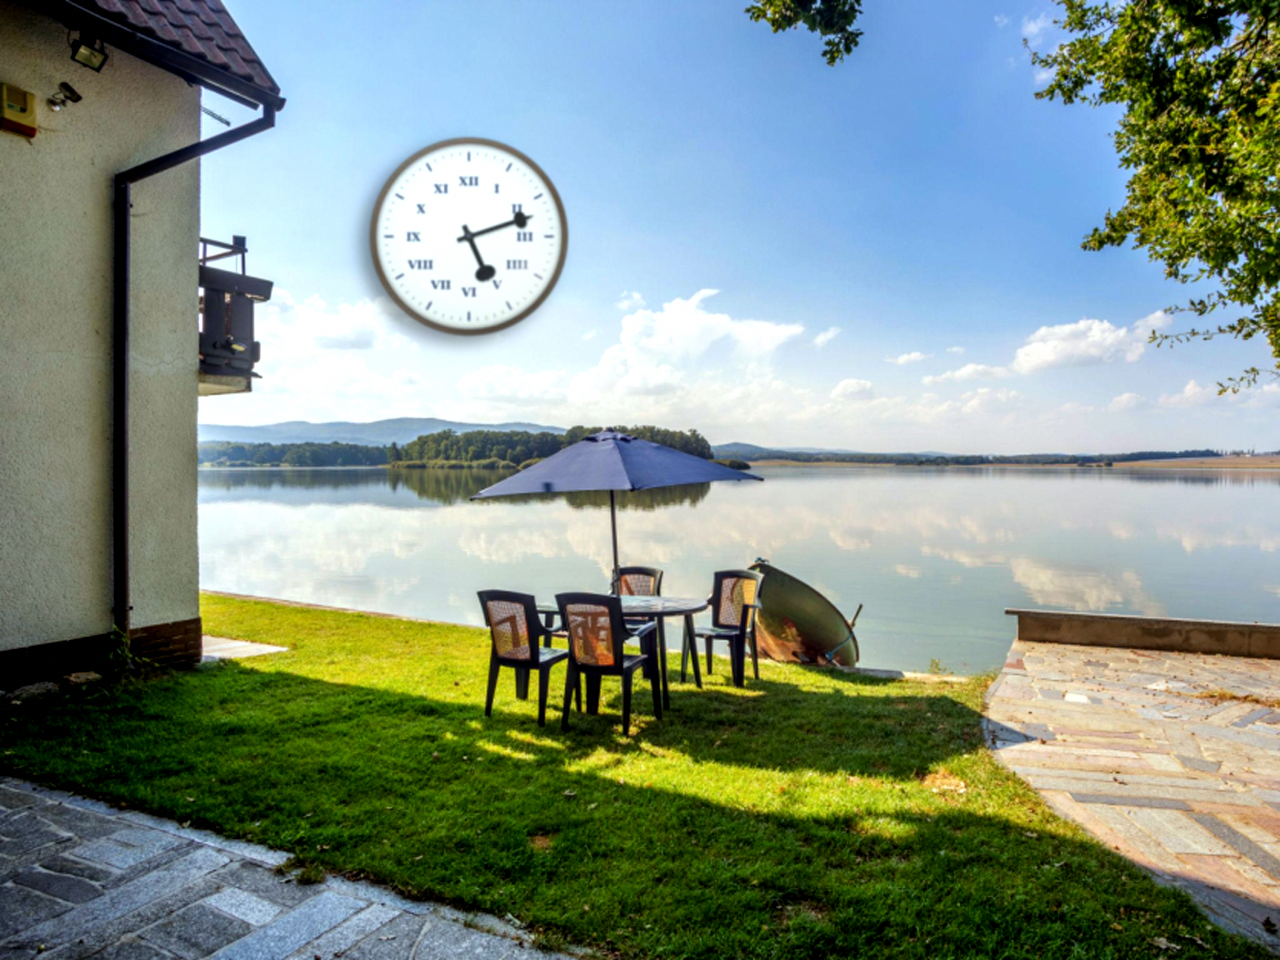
5.12
